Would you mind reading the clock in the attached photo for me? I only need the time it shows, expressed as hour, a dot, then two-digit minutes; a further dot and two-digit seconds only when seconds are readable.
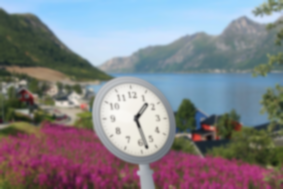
1.28
